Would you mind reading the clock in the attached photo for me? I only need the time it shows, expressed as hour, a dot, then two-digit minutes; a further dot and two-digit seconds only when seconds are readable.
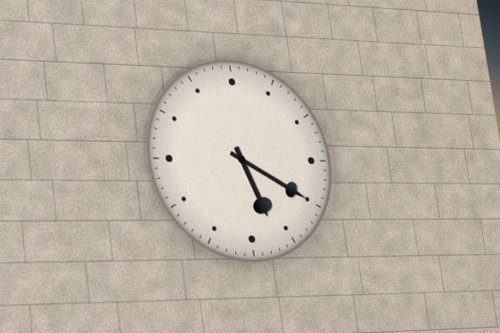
5.20
